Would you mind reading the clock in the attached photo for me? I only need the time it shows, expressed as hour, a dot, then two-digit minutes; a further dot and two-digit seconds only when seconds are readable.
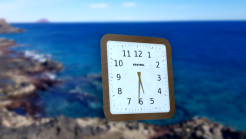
5.31
